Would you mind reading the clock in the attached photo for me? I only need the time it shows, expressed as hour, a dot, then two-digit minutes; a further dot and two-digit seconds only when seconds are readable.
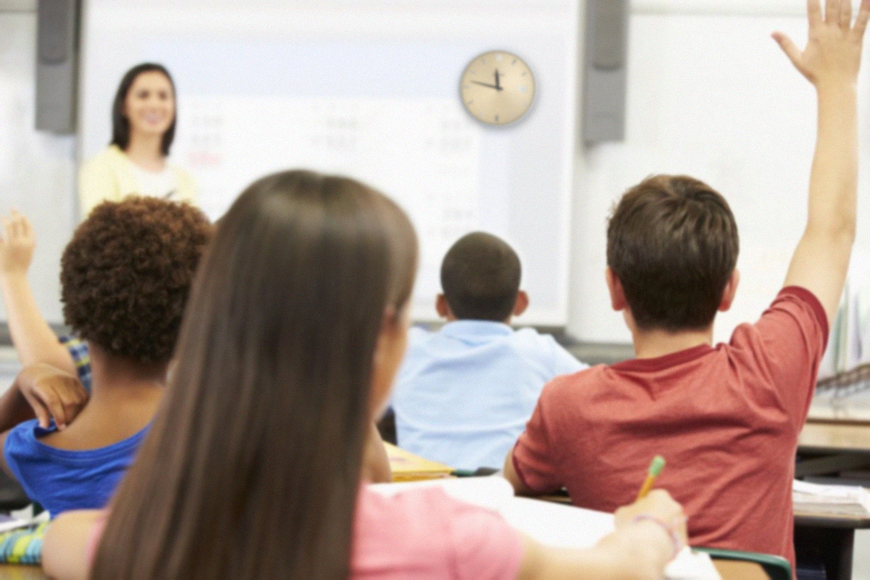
11.47
